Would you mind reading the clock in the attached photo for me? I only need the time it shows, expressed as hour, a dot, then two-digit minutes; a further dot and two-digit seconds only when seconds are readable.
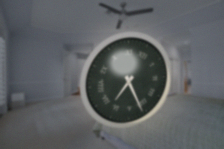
6.21
